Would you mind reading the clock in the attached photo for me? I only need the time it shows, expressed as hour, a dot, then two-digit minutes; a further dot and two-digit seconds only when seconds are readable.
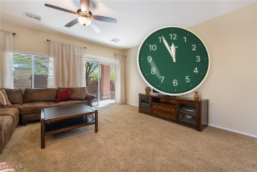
11.56
